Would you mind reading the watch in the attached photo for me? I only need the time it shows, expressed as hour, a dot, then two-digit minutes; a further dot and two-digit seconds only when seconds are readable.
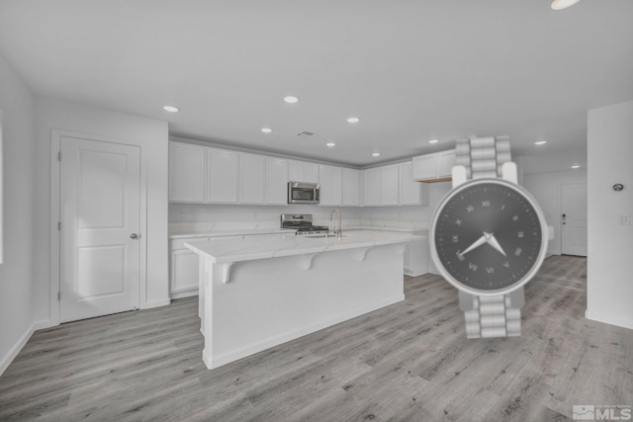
4.40
